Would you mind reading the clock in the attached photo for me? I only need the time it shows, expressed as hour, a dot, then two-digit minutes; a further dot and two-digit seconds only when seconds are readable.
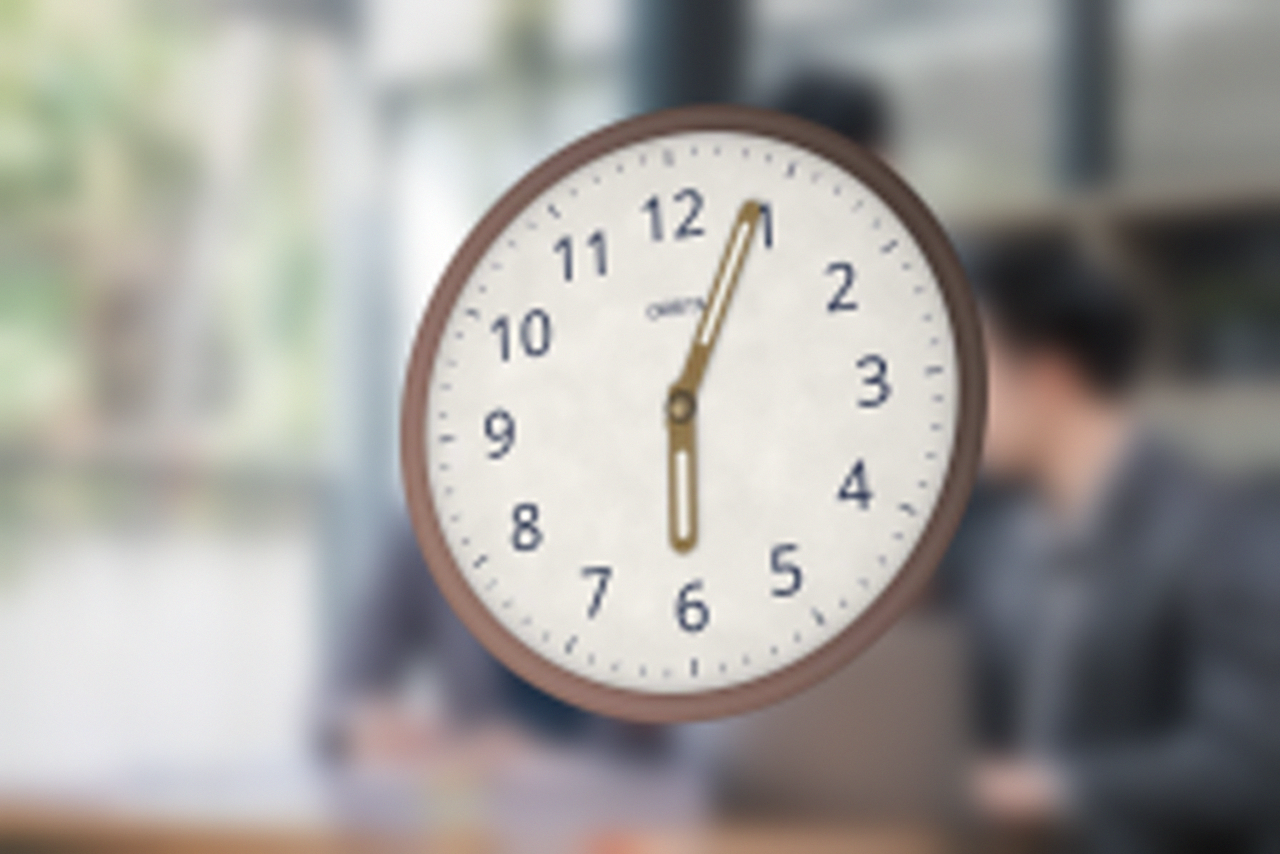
6.04
